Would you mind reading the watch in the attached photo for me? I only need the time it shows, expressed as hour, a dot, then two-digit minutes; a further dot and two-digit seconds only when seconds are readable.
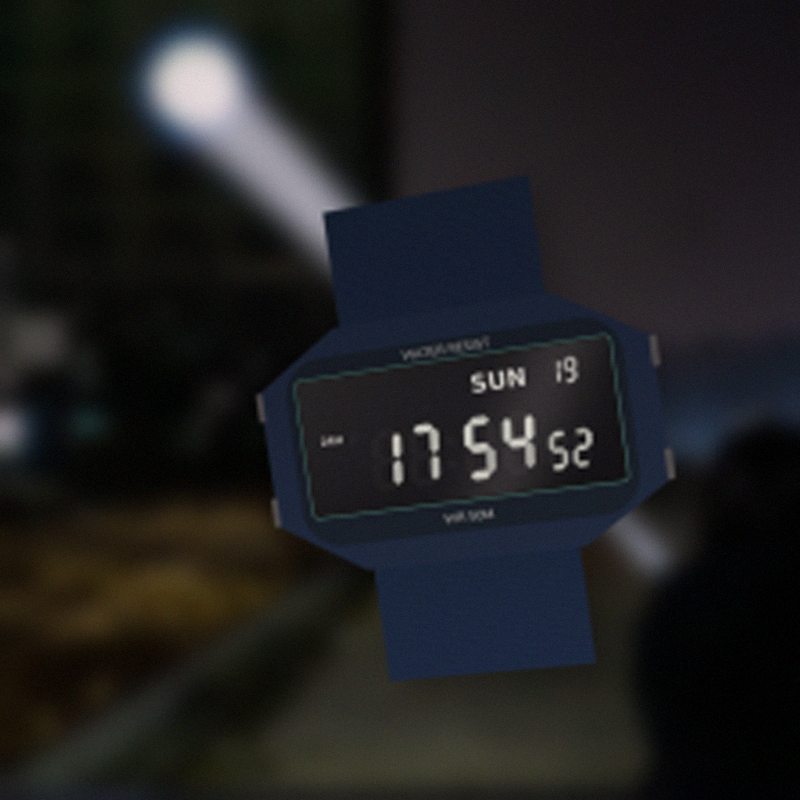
17.54.52
